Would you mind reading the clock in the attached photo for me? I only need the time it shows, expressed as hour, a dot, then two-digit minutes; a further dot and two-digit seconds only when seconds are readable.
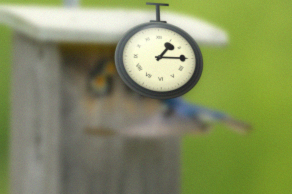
1.15
